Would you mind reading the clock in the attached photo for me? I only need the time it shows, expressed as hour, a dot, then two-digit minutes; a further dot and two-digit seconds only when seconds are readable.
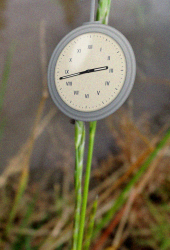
2.43
